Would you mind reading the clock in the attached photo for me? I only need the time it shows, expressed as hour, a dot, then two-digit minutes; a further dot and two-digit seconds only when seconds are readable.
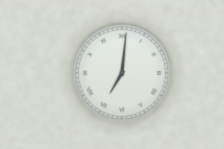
7.01
